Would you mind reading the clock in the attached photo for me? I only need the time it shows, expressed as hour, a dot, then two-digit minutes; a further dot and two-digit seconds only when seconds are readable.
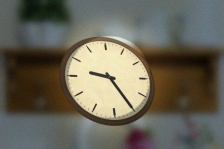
9.25
